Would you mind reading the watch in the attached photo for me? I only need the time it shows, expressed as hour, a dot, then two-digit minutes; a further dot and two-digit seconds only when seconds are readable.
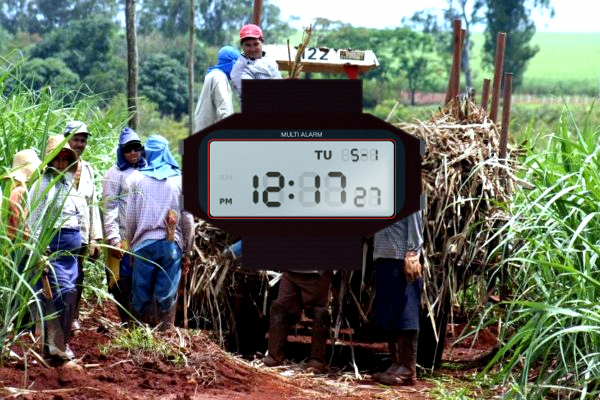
12.17.27
